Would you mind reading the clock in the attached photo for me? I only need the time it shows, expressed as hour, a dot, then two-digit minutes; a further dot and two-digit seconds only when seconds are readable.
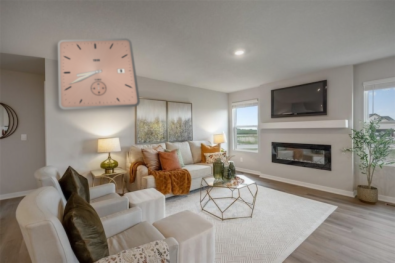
8.41
